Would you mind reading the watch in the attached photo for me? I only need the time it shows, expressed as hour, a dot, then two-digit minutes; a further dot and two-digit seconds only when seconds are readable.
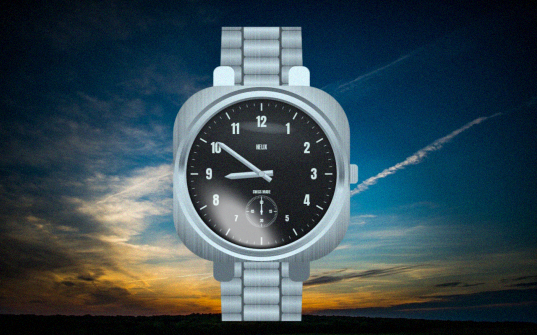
8.51
